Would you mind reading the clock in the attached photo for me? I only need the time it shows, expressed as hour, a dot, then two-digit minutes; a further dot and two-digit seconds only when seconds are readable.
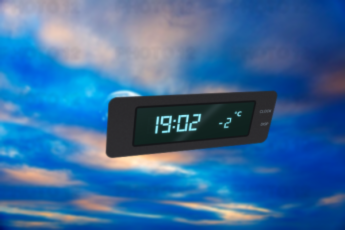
19.02
